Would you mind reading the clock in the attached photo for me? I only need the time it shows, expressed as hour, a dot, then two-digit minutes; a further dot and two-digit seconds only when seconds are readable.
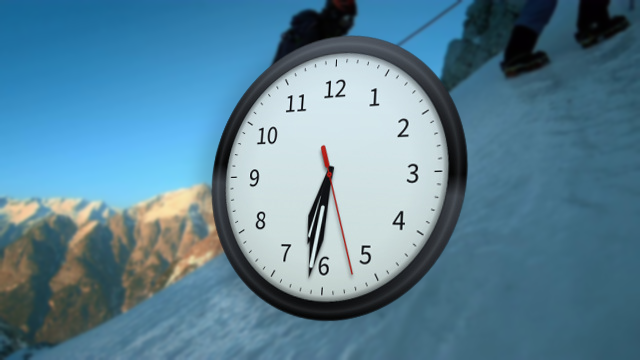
6.31.27
